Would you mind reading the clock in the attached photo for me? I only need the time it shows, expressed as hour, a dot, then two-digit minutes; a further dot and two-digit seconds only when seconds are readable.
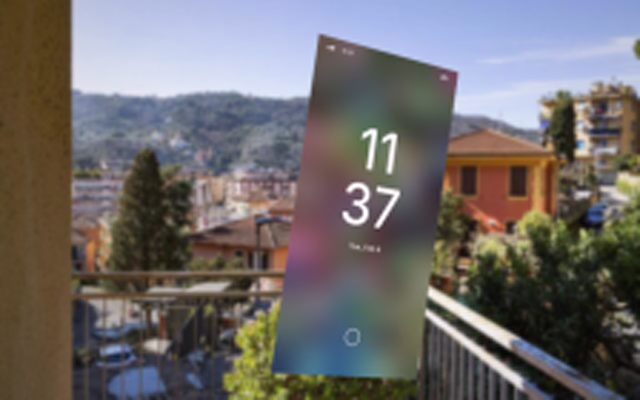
11.37
